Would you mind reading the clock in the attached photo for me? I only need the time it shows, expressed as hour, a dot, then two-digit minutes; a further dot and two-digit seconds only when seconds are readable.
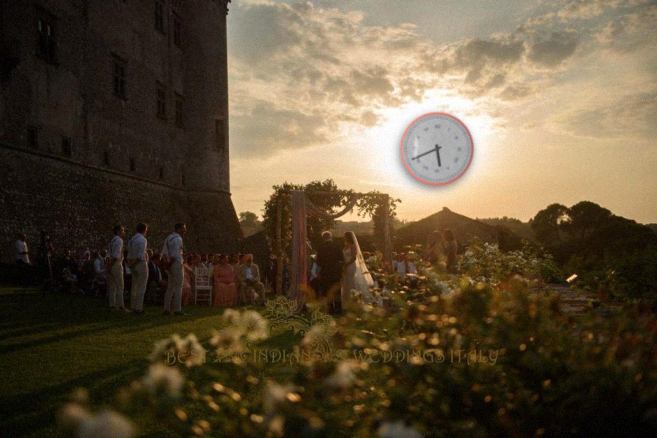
5.41
